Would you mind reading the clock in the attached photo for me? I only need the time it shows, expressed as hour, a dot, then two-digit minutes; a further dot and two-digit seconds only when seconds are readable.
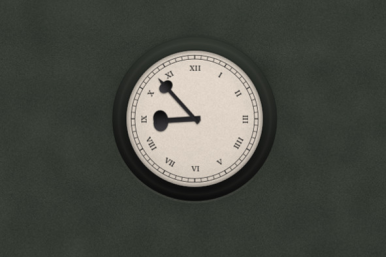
8.53
